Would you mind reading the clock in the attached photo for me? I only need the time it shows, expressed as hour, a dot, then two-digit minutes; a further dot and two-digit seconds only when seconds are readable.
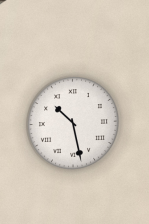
10.28
